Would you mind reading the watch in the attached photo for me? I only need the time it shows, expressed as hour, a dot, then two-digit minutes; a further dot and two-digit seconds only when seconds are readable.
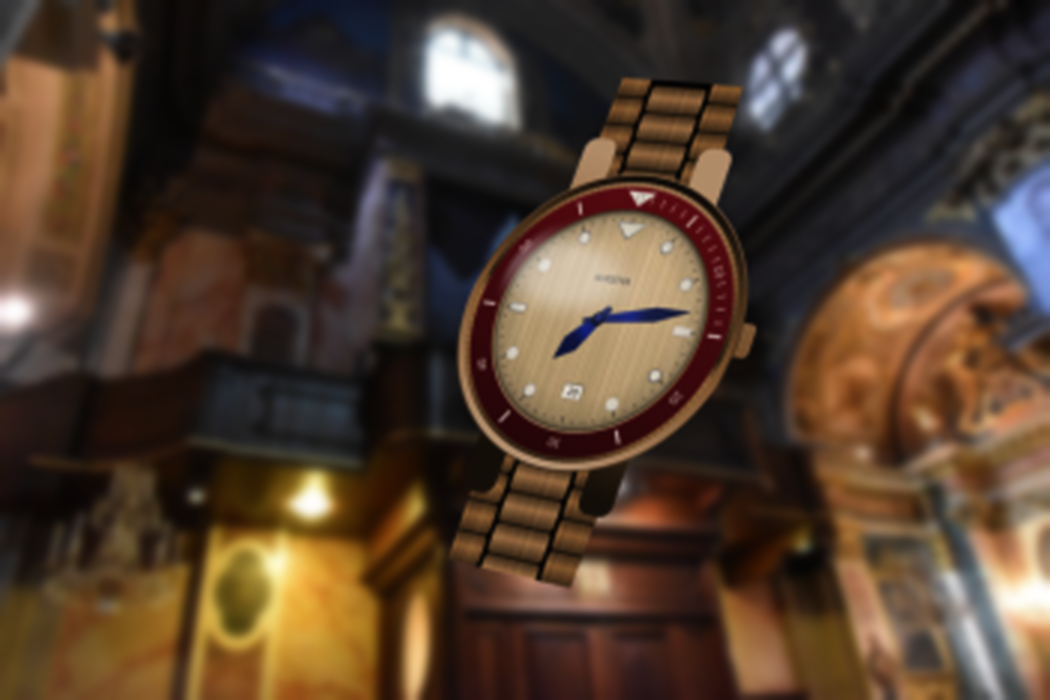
7.13
